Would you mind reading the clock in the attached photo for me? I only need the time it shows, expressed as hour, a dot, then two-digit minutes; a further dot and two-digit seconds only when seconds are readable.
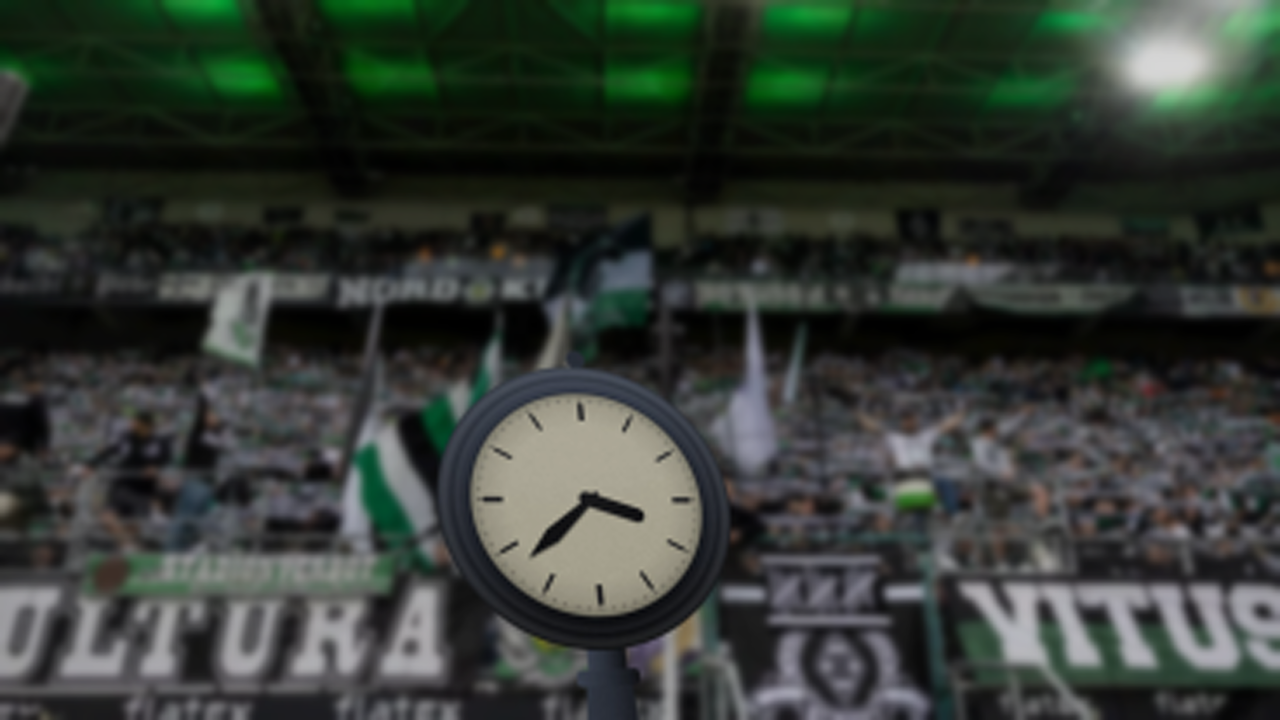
3.38
